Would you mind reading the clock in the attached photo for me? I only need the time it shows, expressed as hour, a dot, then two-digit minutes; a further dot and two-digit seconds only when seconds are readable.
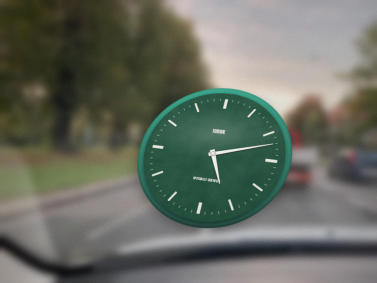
5.12
